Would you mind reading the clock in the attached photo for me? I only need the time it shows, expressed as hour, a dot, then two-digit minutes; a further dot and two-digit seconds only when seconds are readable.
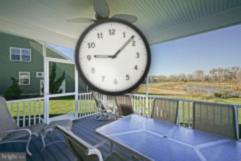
9.08
